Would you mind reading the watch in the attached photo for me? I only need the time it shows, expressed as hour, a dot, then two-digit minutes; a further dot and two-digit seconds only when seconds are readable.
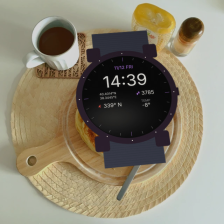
14.39
